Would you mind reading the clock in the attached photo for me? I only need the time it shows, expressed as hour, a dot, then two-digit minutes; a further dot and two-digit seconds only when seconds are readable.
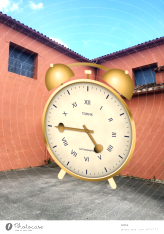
4.45
